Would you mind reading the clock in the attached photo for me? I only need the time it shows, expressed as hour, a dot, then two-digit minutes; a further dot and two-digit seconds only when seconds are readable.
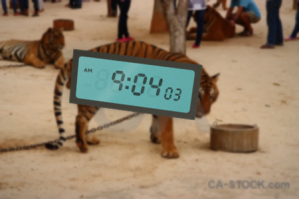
9.04.03
